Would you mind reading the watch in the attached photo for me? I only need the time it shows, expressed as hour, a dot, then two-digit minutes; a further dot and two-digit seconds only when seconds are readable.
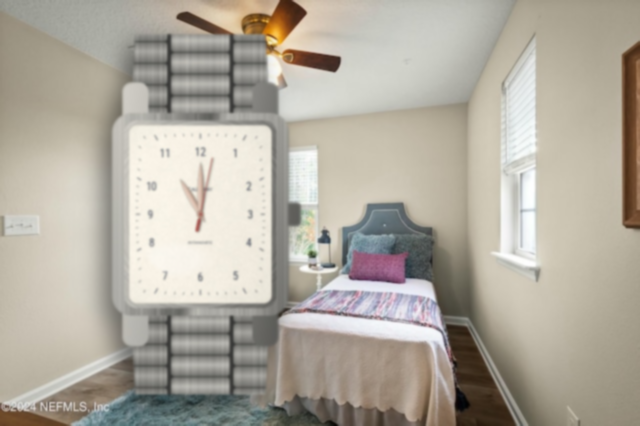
11.00.02
